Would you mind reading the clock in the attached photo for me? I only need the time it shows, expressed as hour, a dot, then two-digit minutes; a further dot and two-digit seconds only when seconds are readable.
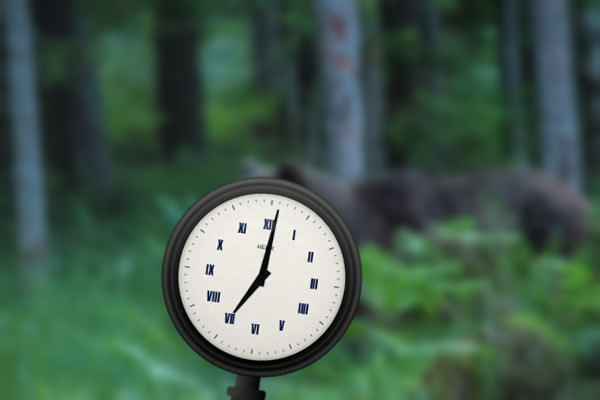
7.01
